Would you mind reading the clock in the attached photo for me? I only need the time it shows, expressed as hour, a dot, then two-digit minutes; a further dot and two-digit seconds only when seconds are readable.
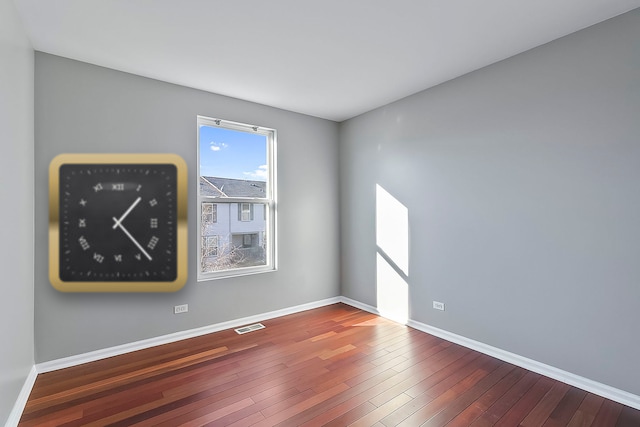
1.23
